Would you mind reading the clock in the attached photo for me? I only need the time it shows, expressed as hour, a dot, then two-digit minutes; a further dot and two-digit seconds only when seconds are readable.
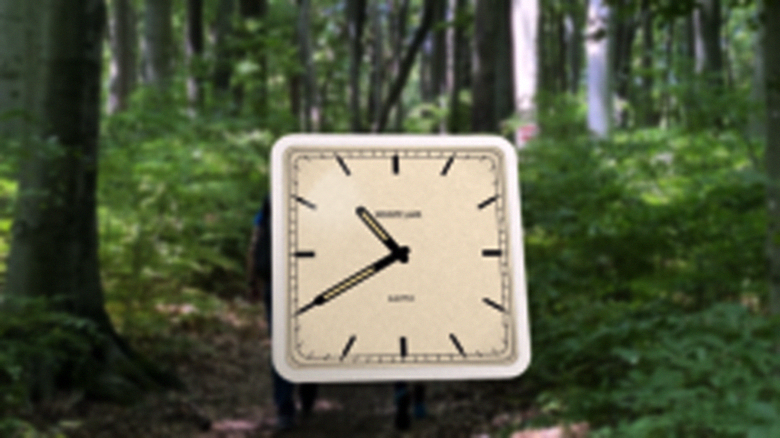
10.40
